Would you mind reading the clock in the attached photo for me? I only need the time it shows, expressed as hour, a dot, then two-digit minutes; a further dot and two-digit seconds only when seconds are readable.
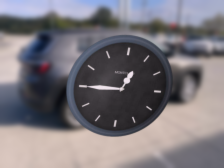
12.45
